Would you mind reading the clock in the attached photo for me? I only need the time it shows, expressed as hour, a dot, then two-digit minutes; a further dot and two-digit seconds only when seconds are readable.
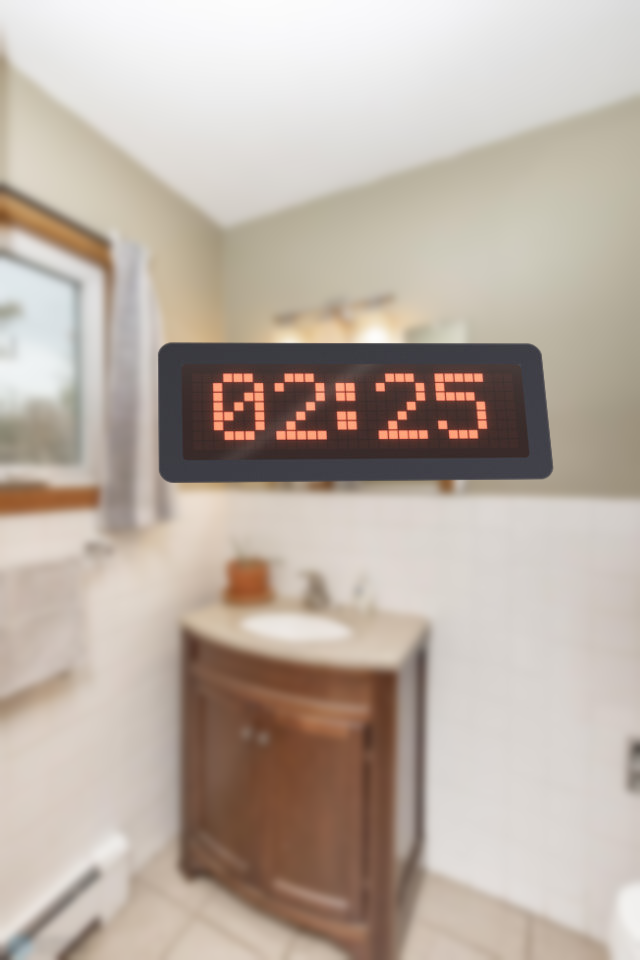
2.25
